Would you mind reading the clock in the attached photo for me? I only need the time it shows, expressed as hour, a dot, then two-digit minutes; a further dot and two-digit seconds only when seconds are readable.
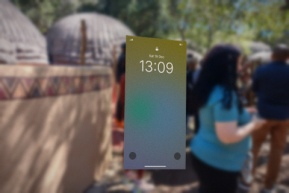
13.09
